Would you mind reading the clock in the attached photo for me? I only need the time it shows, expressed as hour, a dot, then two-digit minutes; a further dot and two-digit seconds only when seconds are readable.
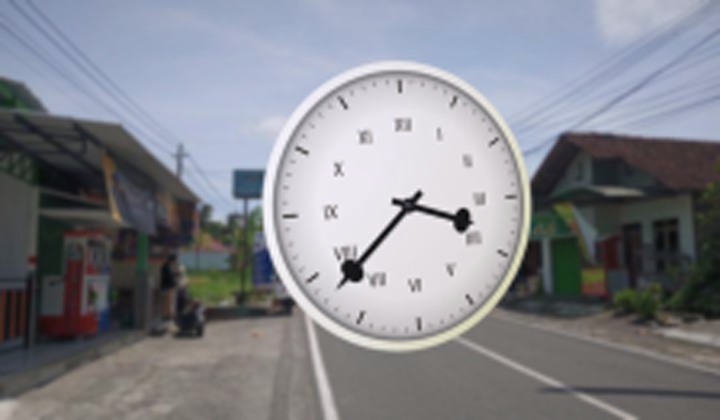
3.38
